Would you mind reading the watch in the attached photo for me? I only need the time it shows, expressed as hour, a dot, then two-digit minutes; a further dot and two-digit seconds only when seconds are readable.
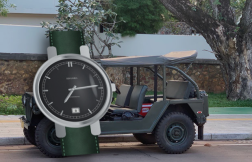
7.14
